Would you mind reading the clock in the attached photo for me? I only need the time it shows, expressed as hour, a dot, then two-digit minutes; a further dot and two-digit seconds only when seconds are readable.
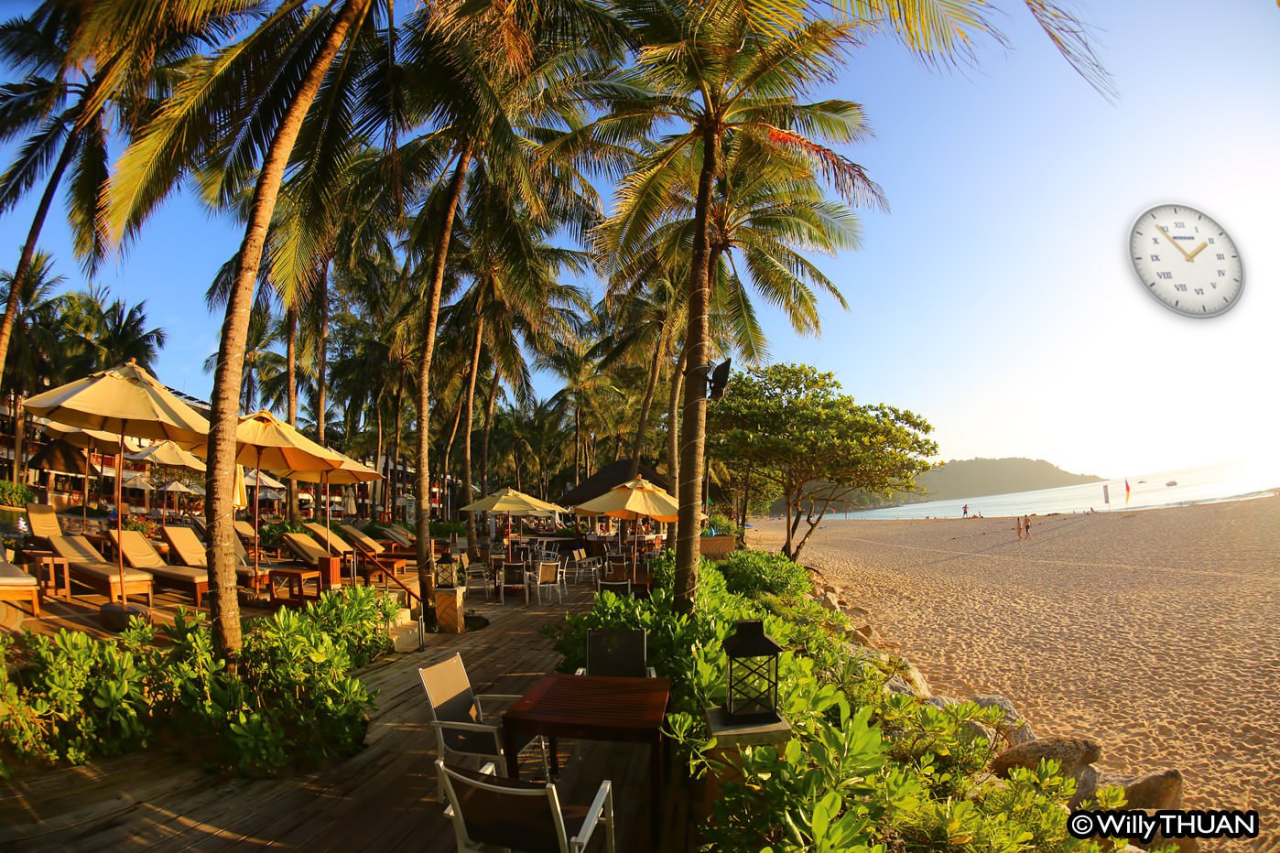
1.54
